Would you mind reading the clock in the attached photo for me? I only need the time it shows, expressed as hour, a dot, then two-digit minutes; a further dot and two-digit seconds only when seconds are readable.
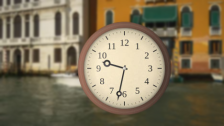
9.32
